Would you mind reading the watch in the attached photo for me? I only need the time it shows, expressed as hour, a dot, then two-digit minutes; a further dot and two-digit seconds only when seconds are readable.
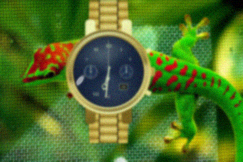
6.31
